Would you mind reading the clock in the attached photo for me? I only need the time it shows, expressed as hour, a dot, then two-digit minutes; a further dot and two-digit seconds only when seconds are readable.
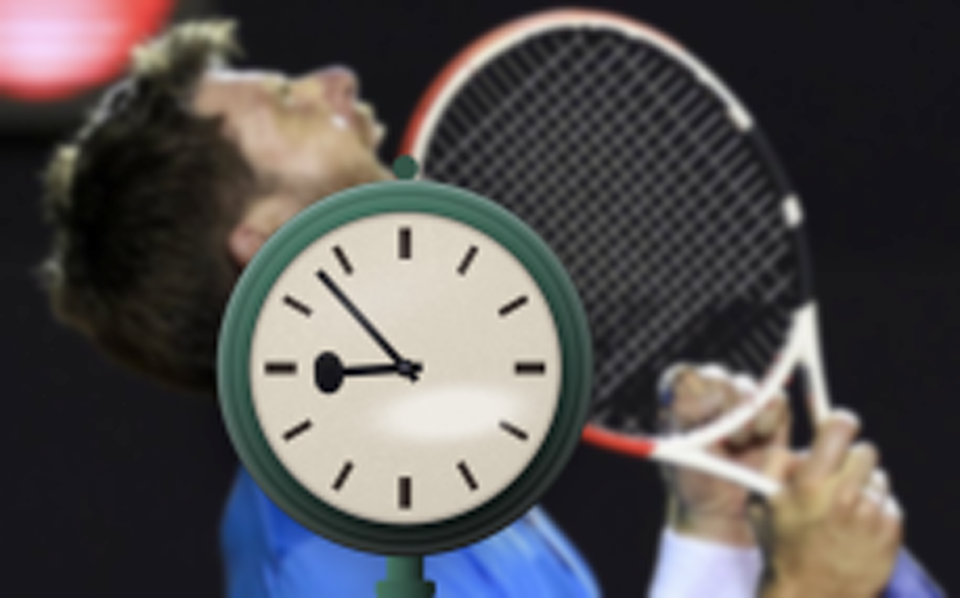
8.53
